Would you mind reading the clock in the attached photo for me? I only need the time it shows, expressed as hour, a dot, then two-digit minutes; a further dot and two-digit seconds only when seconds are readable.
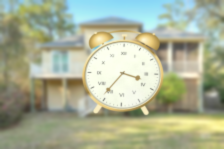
3.36
